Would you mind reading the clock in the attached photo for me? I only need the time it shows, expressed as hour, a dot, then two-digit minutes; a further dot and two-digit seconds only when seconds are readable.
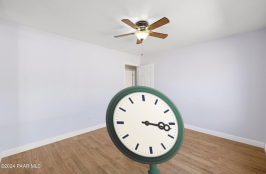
3.17
